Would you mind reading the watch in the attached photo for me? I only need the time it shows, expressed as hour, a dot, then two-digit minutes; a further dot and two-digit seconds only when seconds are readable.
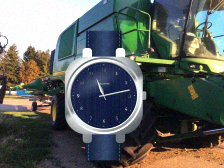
11.13
